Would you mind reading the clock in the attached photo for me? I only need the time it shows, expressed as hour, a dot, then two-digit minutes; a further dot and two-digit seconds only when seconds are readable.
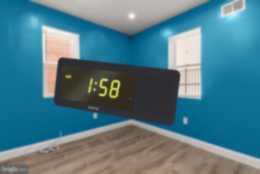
1.58
